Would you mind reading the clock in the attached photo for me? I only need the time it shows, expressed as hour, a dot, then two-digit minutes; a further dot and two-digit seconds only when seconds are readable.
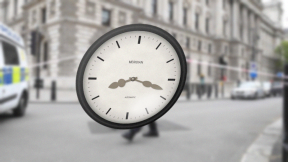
8.18
